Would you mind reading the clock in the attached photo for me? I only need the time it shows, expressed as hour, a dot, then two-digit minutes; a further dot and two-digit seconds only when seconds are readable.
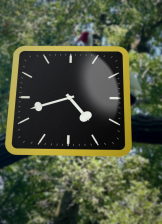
4.42
